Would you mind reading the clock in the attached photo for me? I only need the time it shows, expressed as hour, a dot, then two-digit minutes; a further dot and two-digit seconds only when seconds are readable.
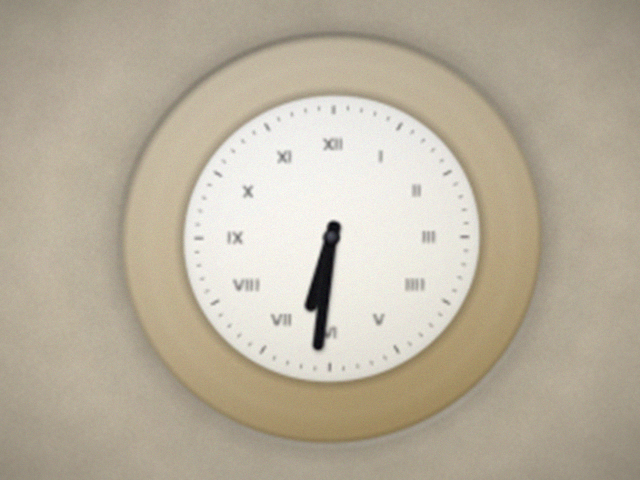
6.31
